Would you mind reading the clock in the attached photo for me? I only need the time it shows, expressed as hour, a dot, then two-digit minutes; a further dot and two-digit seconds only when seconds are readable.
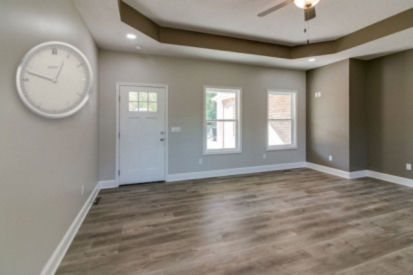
12.48
